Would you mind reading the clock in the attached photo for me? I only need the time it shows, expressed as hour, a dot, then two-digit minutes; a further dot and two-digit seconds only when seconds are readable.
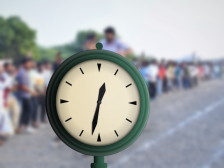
12.32
